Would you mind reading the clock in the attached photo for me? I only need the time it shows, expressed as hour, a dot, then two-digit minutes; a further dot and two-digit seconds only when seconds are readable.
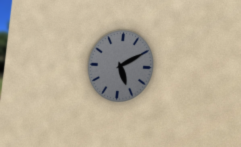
5.10
